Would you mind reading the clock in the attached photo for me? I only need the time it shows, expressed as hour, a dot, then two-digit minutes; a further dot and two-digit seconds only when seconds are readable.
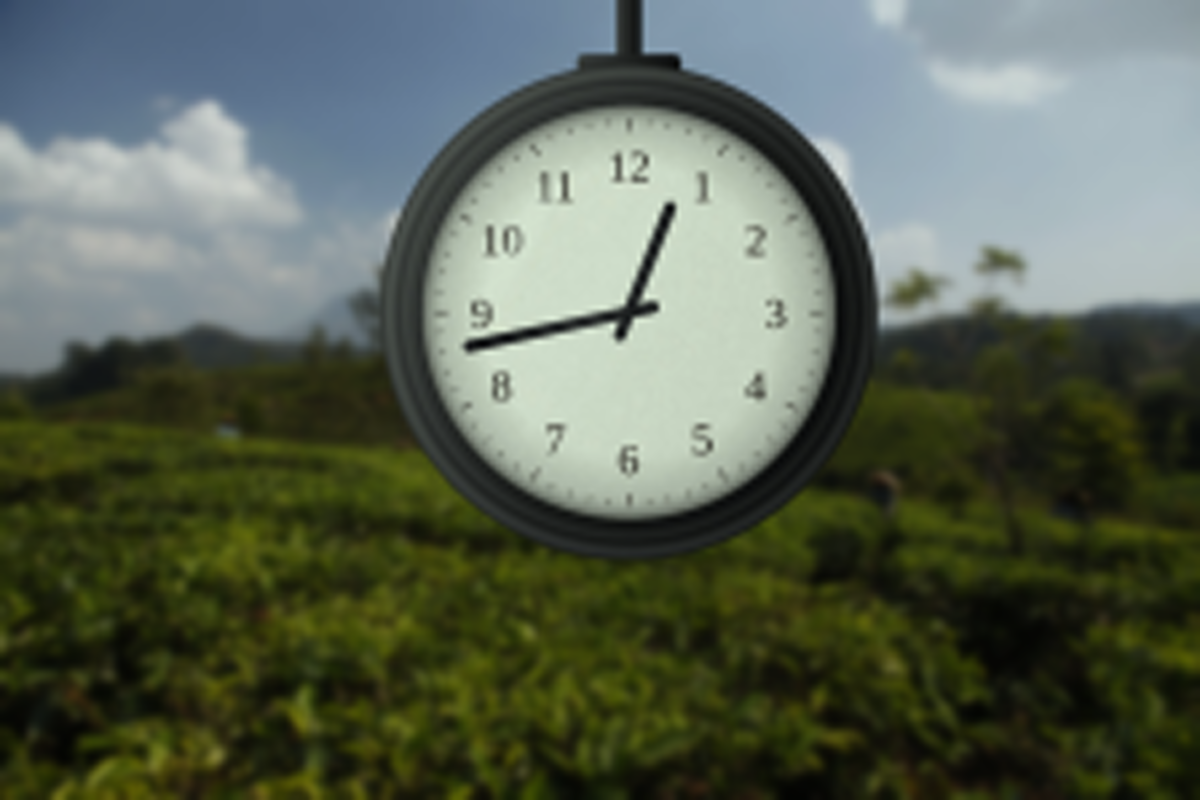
12.43
